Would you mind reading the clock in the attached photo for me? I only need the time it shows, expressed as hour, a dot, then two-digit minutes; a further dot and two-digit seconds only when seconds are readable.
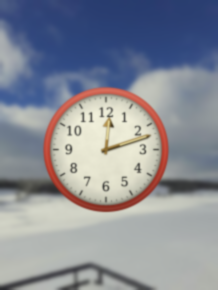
12.12
